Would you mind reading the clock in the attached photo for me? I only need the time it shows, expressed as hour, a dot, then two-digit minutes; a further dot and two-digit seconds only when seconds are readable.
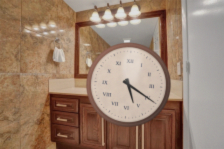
5.20
